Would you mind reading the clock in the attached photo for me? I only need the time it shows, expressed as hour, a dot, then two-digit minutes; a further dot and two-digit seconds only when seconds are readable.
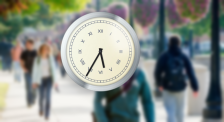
5.35
